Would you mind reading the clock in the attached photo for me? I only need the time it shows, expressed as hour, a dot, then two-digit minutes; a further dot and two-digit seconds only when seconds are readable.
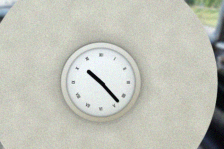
10.23
